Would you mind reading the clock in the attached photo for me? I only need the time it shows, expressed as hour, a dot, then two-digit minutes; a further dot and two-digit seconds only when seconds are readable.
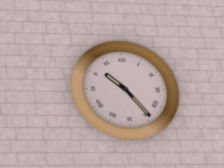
10.24
